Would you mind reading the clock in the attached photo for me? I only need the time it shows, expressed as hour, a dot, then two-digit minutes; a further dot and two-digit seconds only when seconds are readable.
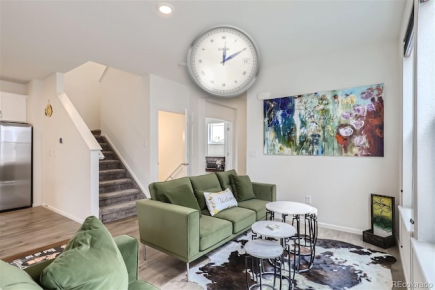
12.10
